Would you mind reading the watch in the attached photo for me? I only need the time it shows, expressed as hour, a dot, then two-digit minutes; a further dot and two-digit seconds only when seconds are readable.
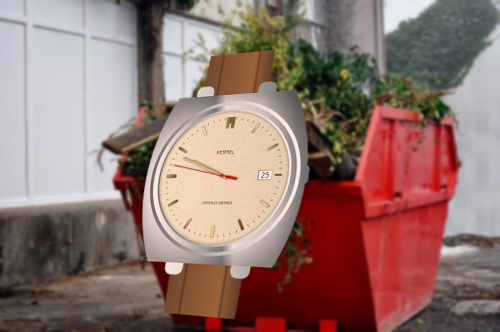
9.48.47
